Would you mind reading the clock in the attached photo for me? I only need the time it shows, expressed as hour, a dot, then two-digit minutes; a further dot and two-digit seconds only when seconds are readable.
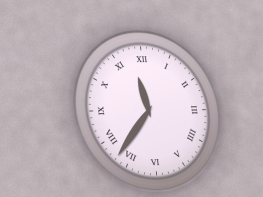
11.37
